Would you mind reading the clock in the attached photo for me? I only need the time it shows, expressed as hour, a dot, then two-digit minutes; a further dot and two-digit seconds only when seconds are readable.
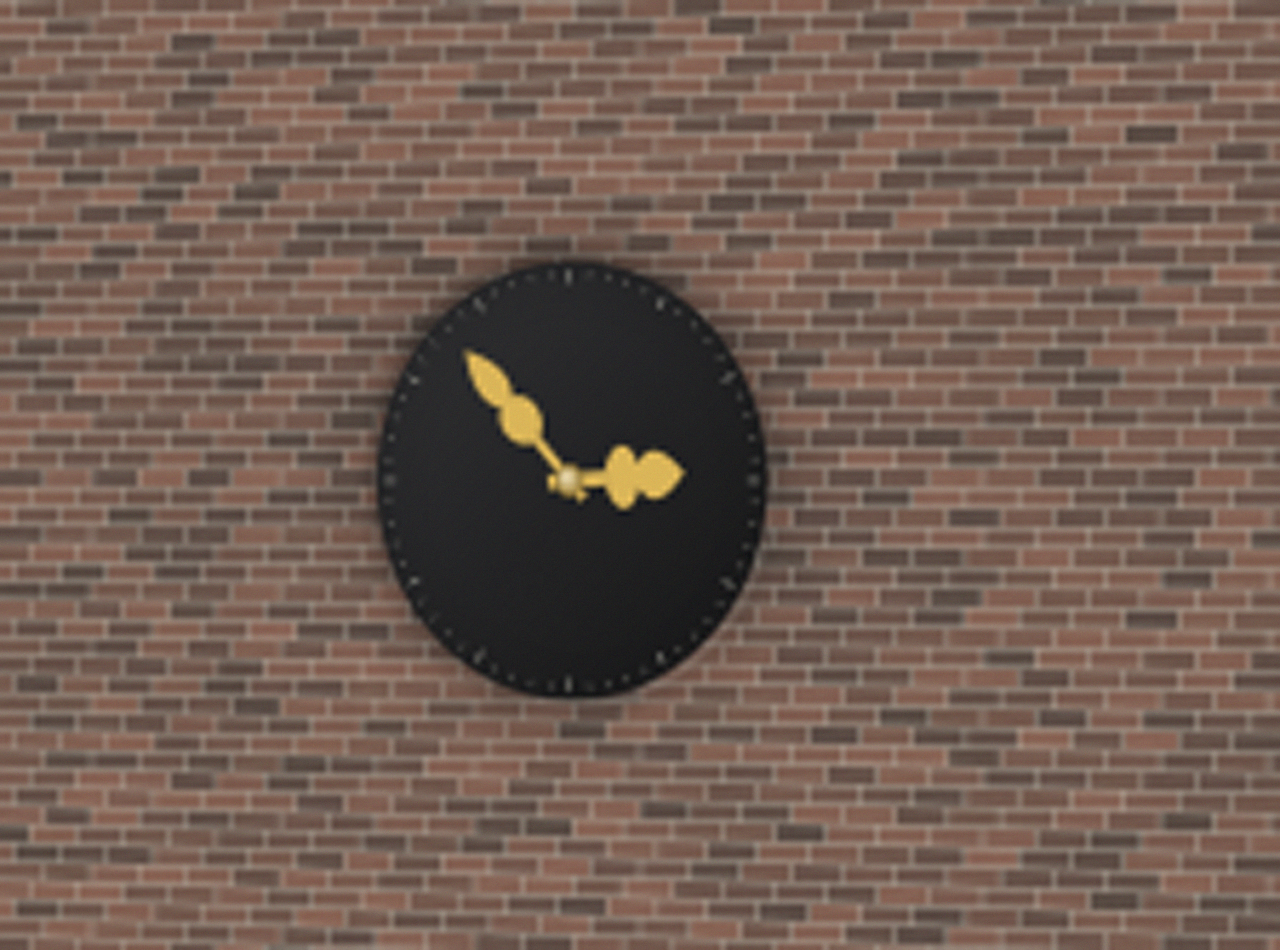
2.53
